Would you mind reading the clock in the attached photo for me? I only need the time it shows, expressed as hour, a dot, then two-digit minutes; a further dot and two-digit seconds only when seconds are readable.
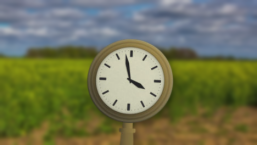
3.58
